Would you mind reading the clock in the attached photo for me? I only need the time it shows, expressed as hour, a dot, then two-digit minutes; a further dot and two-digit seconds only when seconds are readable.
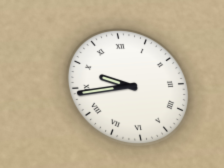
9.44
